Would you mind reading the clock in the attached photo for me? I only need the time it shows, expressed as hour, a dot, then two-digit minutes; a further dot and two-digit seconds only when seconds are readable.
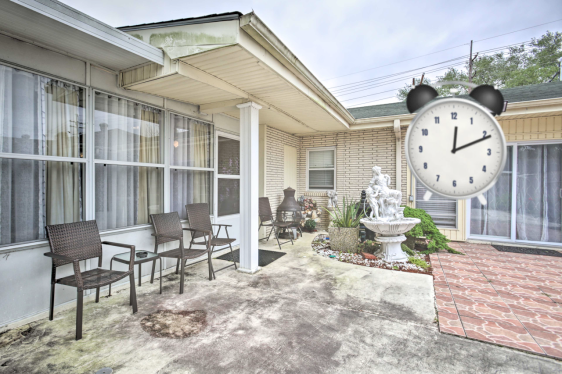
12.11
